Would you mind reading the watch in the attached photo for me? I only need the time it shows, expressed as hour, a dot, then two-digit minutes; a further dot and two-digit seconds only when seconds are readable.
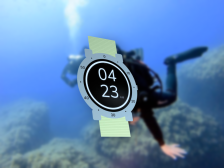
4.23
